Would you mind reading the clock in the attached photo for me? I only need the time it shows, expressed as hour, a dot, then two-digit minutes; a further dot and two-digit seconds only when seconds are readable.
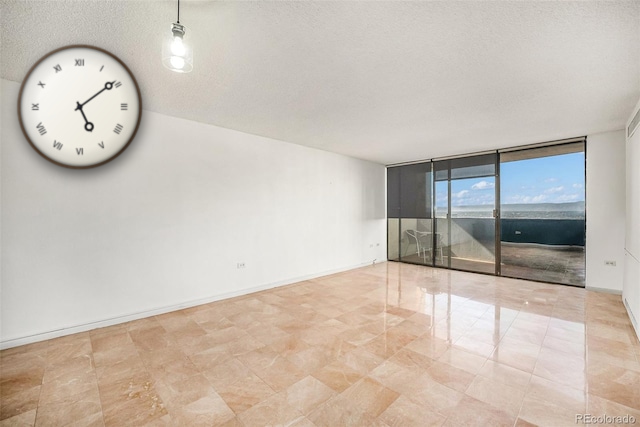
5.09
